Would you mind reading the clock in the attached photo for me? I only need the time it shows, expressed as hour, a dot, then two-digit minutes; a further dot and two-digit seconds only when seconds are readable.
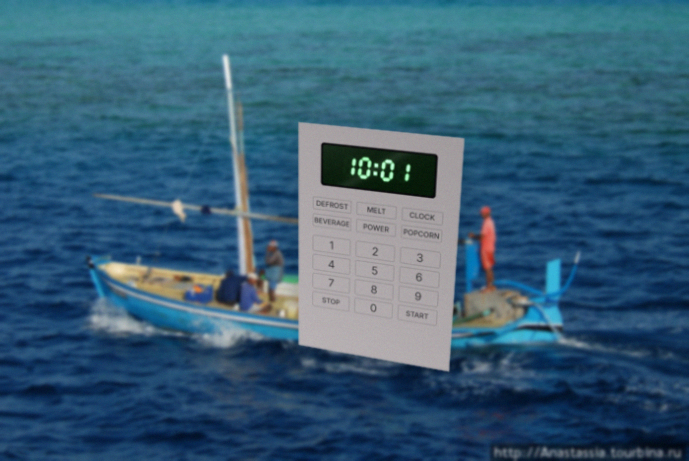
10.01
